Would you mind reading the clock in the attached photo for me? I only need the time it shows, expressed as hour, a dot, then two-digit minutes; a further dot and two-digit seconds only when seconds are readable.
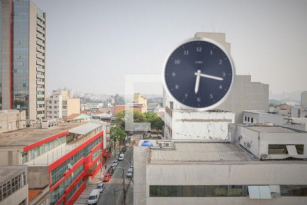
6.17
